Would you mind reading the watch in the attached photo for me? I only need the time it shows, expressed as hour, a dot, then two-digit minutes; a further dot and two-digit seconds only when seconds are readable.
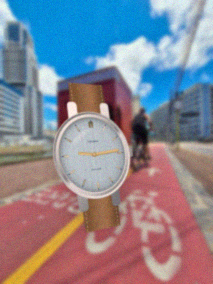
9.14
